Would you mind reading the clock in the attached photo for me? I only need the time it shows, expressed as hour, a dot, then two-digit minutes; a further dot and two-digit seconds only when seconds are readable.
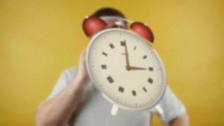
3.01
